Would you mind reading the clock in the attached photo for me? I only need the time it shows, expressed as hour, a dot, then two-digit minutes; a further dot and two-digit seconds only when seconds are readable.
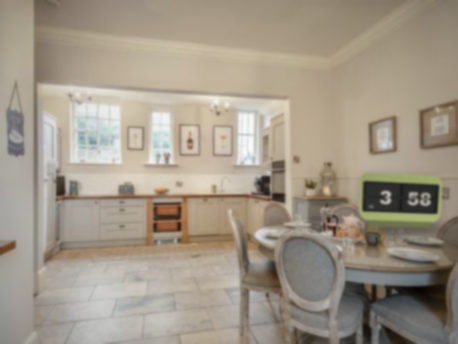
3.58
